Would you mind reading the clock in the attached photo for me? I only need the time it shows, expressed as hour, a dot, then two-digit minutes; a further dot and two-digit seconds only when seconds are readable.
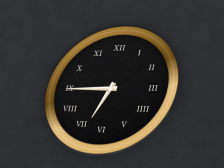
6.45
